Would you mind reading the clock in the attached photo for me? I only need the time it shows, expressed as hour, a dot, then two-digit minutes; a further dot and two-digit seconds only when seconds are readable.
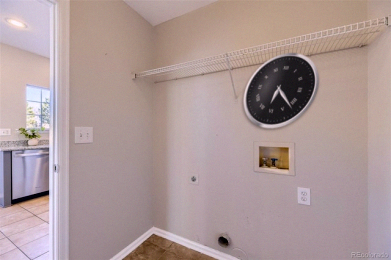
6.22
